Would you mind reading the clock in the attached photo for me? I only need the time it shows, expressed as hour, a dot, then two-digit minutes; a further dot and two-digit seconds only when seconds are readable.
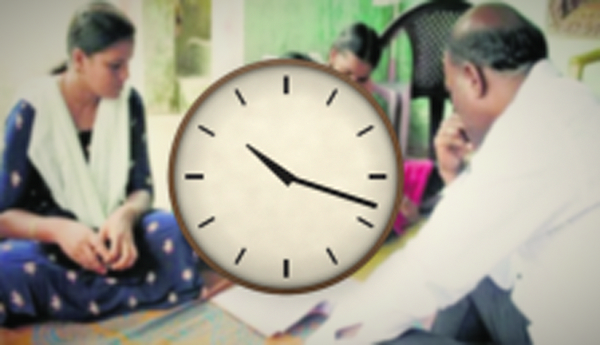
10.18
